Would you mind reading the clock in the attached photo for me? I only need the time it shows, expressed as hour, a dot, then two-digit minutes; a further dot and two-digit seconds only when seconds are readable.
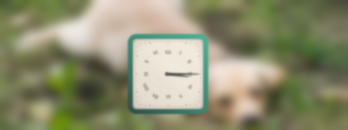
3.15
